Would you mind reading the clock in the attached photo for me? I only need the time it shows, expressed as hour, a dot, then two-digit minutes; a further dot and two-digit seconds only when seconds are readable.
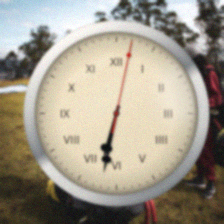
6.32.02
